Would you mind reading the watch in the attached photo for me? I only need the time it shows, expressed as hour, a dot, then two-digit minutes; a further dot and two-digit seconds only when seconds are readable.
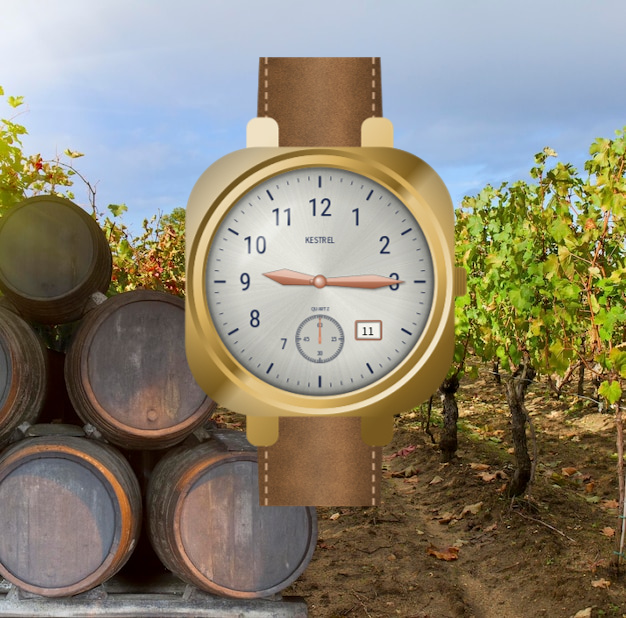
9.15
